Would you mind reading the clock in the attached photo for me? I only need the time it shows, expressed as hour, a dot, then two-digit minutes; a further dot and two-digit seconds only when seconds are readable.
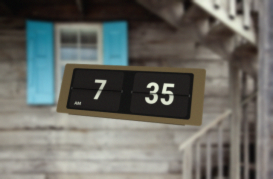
7.35
